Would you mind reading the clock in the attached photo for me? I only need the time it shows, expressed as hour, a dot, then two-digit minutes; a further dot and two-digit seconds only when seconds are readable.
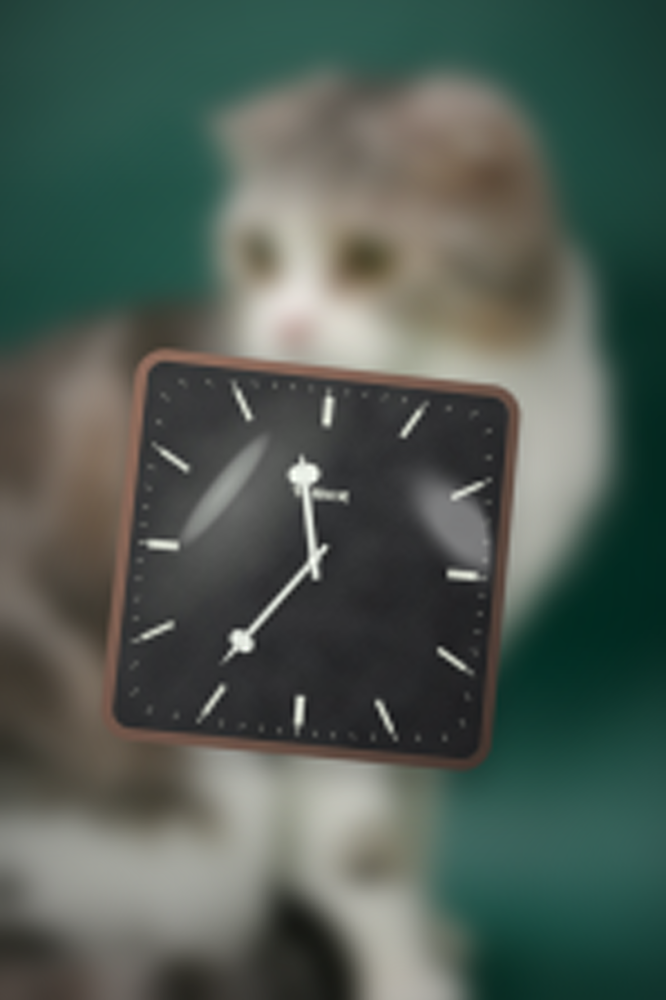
11.36
